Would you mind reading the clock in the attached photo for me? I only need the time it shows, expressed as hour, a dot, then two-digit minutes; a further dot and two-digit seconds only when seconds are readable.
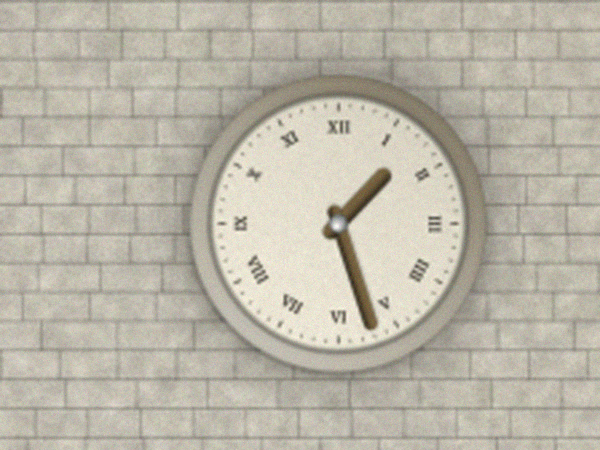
1.27
